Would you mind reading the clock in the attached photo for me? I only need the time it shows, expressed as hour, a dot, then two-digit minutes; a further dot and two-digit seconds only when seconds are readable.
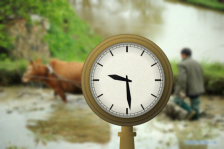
9.29
